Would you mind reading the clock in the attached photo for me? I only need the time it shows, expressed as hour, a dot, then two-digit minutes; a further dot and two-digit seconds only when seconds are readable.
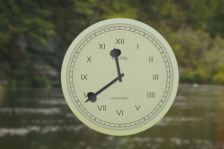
11.39
